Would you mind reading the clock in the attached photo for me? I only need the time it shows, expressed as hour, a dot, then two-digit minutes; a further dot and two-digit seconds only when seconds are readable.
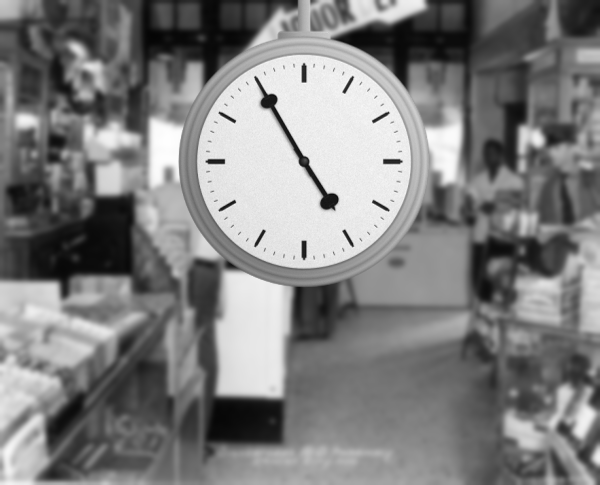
4.55
